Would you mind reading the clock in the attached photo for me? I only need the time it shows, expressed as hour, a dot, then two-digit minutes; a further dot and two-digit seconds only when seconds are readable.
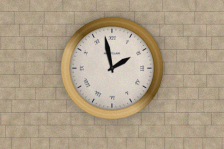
1.58
